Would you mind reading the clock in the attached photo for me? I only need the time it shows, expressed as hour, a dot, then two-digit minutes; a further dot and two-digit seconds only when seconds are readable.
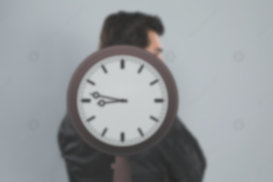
8.47
